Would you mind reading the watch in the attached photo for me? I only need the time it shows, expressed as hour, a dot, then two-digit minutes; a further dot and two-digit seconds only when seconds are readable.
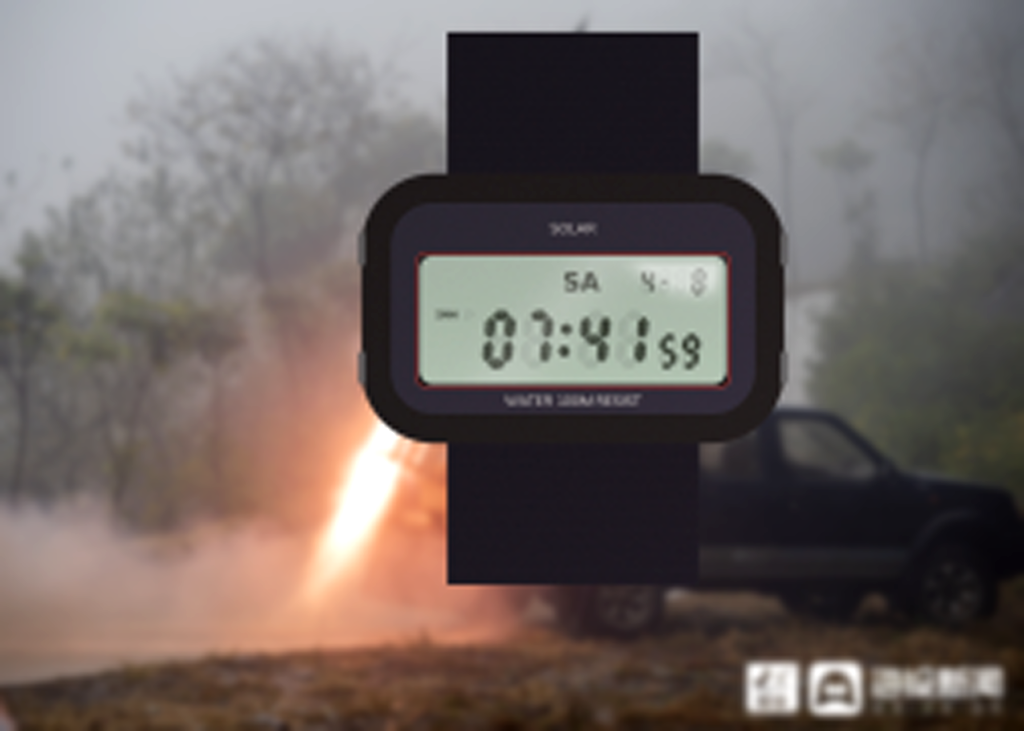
7.41.59
